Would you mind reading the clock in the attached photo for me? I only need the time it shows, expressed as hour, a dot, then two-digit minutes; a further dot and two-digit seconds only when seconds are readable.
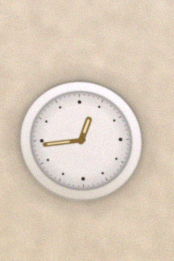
12.44
